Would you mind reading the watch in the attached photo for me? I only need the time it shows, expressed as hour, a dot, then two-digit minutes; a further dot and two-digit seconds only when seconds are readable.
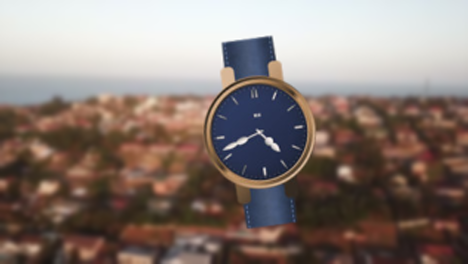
4.42
